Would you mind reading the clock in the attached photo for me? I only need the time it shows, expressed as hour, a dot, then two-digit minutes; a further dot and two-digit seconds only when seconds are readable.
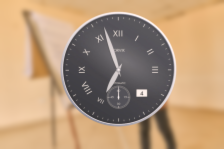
6.57
